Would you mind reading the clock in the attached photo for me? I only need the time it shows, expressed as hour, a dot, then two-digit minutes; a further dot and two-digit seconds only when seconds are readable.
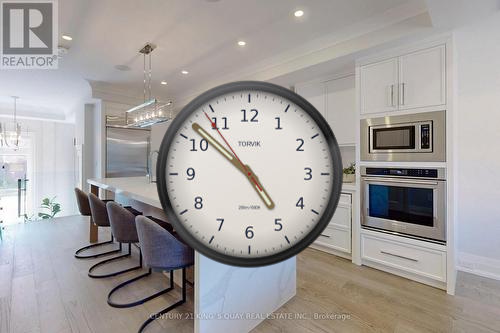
4.51.54
